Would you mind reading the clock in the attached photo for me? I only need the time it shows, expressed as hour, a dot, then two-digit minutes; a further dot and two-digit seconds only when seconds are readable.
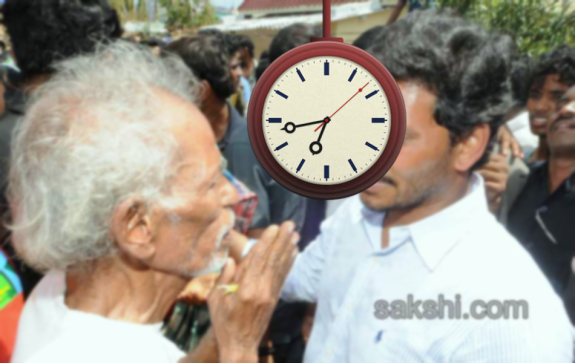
6.43.08
